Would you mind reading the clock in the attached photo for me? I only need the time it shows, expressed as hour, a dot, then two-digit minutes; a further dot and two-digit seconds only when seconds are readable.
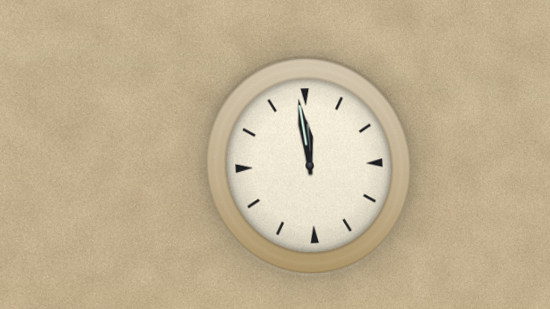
11.59
